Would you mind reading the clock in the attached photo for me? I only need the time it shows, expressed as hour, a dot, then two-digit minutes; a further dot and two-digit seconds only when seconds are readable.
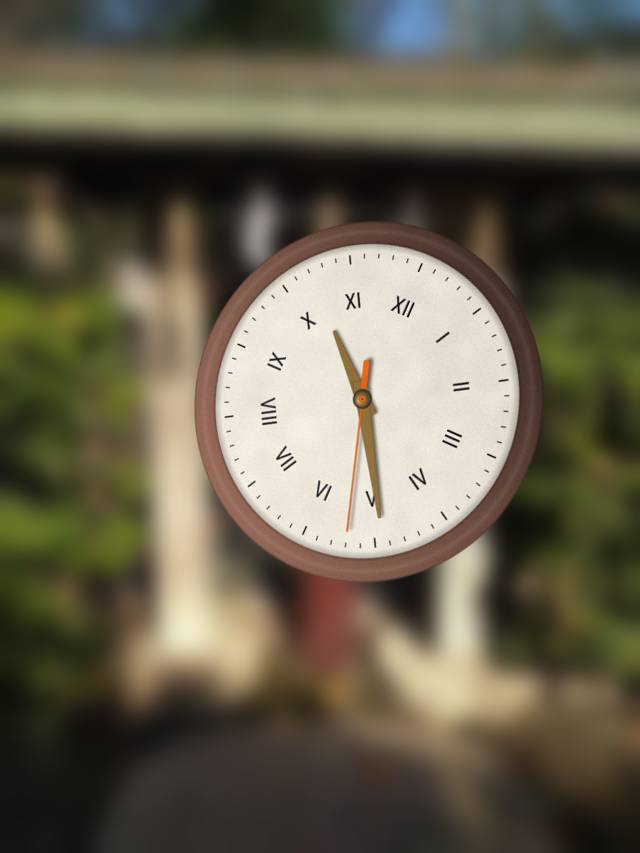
10.24.27
